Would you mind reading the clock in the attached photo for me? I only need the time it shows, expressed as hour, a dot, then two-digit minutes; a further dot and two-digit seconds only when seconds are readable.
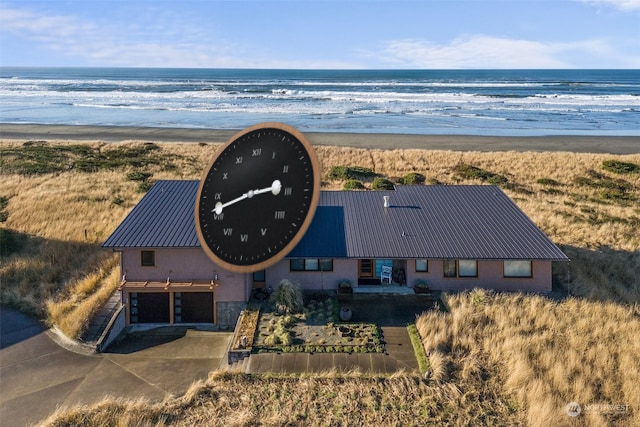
2.42
